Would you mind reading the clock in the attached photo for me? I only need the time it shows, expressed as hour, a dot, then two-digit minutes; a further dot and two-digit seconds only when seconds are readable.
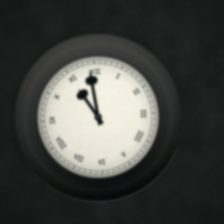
10.59
